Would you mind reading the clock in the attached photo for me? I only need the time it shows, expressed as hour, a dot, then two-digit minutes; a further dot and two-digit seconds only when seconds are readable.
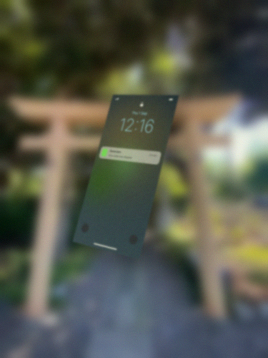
12.16
